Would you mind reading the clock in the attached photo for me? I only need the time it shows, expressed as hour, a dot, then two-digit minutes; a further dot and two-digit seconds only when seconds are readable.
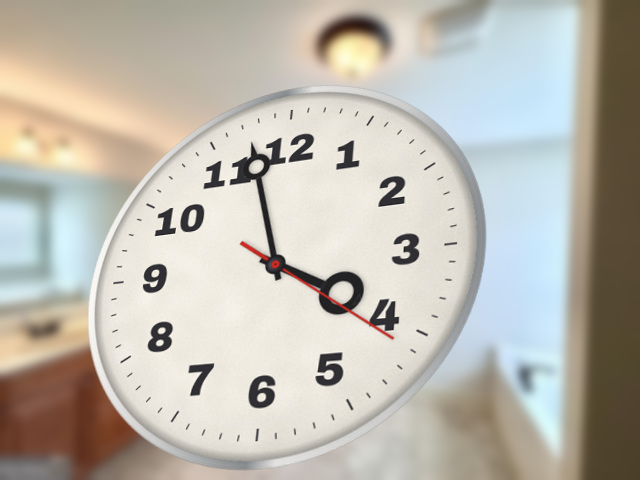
3.57.21
